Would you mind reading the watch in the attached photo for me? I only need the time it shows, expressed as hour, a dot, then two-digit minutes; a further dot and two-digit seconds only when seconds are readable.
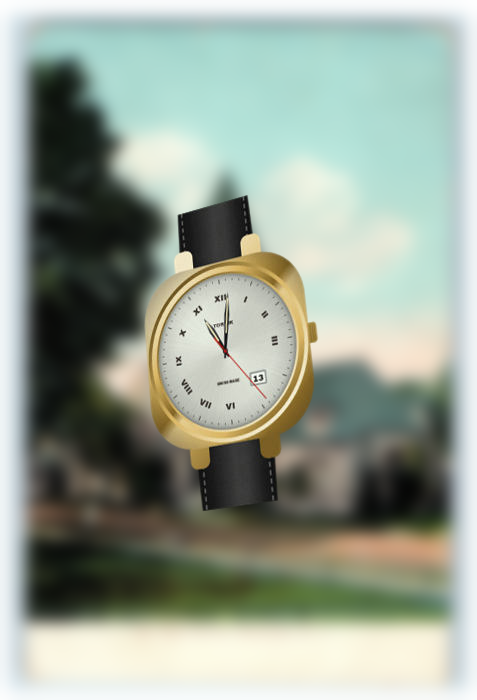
11.01.24
